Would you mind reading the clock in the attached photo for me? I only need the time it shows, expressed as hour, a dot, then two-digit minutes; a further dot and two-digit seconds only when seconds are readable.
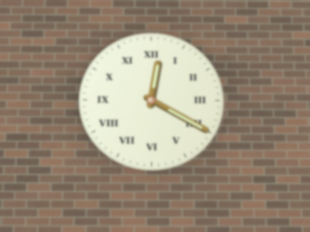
12.20
